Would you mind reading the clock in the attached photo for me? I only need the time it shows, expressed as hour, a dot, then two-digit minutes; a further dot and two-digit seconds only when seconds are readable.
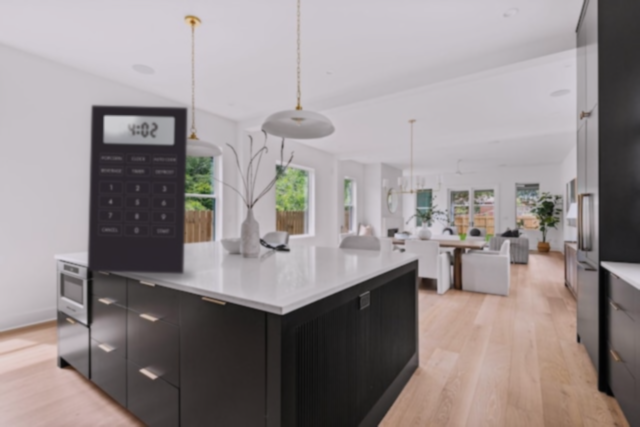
4.02
